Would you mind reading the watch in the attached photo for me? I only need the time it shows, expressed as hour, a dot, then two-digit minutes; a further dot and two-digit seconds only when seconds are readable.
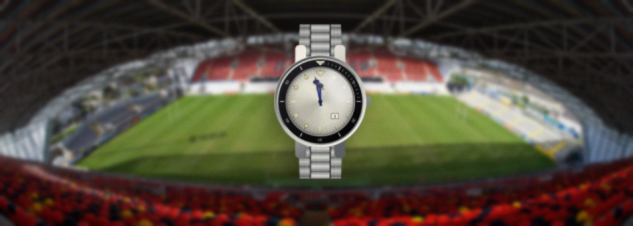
11.58
